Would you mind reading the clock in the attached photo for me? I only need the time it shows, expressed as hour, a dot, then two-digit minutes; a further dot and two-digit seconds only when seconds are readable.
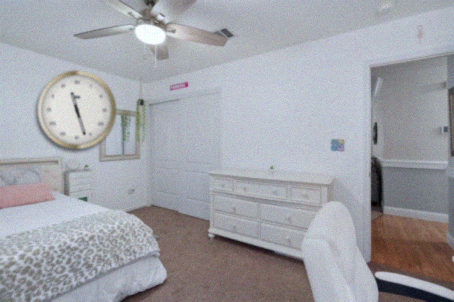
11.27
